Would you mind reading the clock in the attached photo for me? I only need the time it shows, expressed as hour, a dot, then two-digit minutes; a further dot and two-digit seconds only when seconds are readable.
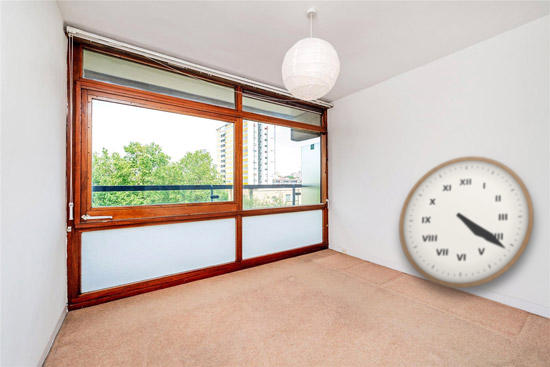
4.21
